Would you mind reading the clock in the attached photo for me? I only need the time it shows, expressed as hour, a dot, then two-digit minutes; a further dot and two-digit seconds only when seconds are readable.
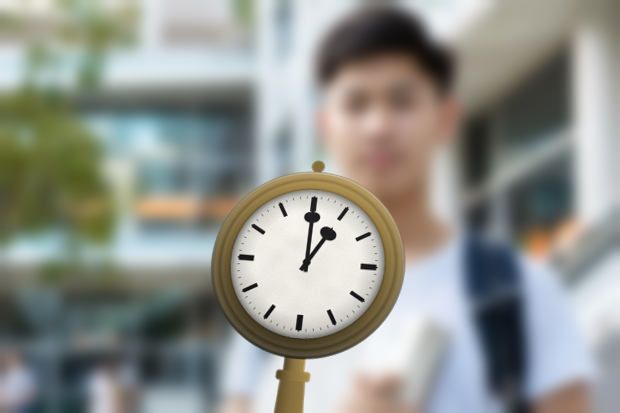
1.00
